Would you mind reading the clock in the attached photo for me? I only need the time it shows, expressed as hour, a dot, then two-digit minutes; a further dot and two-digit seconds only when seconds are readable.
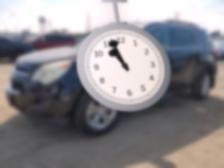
10.57
